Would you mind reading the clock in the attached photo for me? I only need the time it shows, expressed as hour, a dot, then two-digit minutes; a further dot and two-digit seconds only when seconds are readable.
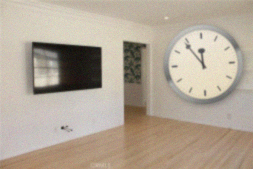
11.54
